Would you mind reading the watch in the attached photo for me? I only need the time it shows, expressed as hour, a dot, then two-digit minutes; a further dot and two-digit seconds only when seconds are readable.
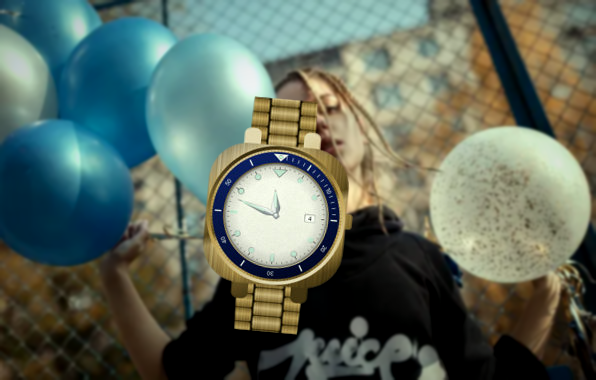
11.48
